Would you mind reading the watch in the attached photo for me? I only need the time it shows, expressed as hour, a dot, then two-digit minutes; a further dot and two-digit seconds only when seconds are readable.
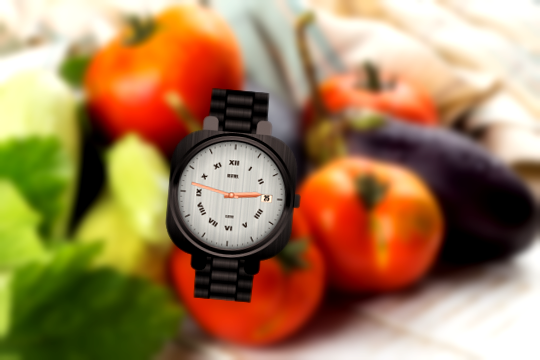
2.47
